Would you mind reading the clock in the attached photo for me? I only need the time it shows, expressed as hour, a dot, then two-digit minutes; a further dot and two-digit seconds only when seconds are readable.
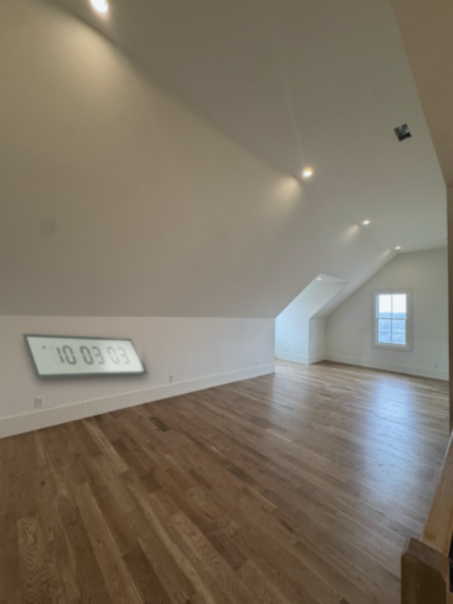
10.03.03
